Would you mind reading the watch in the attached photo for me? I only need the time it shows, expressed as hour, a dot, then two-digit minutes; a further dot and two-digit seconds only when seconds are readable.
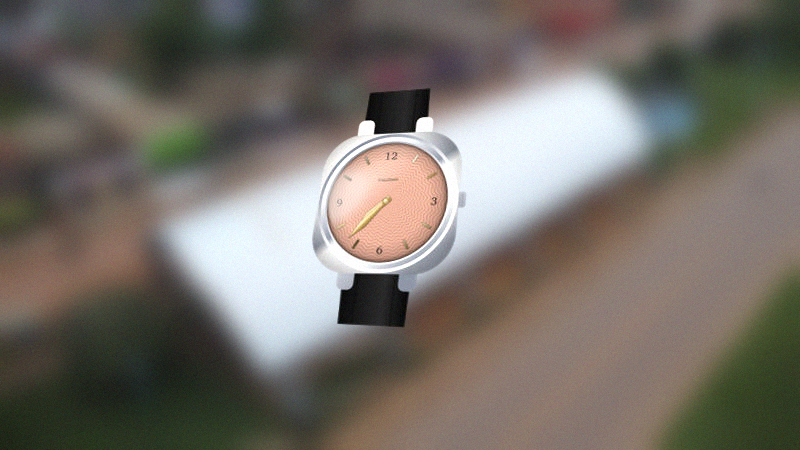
7.37
